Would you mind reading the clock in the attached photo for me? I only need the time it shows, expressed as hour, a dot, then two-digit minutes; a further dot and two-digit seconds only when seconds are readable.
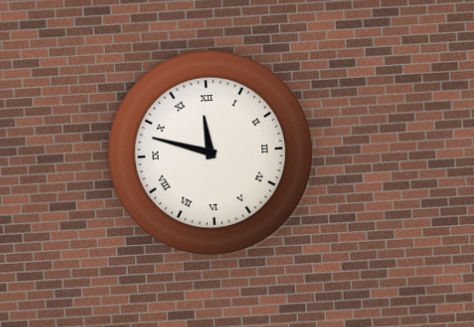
11.48
